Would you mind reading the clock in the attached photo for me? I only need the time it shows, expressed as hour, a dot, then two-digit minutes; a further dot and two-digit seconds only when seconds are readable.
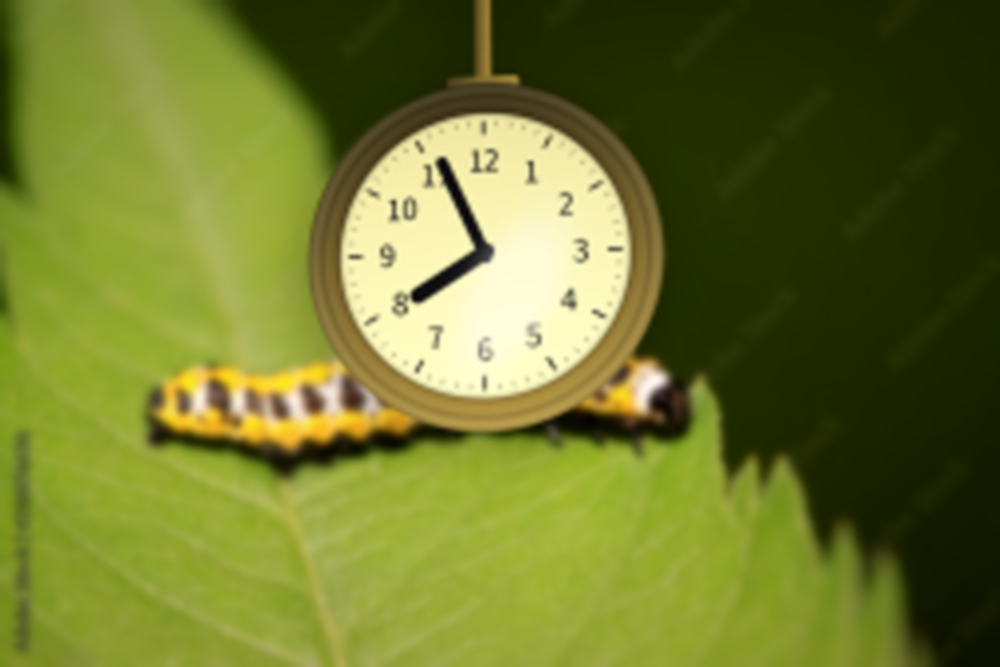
7.56
